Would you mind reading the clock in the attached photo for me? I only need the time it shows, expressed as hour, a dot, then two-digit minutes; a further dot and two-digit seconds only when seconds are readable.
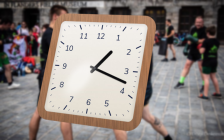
1.18
